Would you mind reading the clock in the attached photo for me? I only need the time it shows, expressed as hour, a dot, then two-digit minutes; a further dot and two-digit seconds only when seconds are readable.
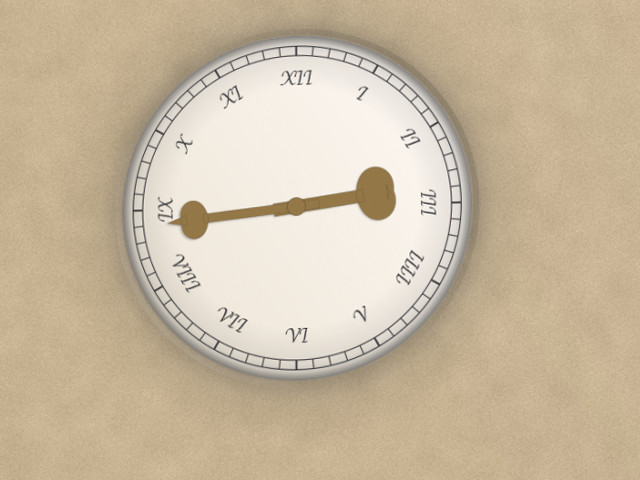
2.44
